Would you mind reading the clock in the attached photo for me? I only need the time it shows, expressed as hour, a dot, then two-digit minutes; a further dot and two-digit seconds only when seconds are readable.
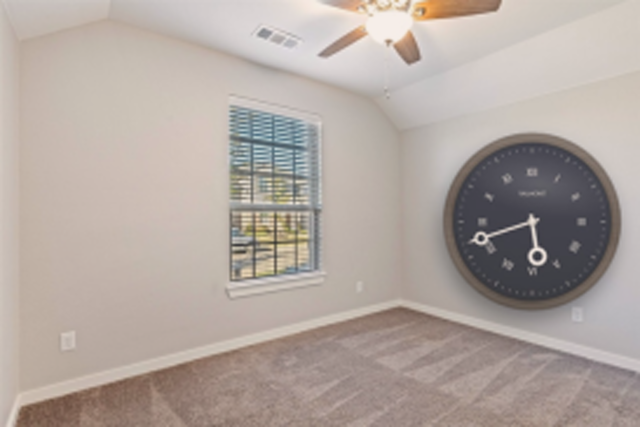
5.42
